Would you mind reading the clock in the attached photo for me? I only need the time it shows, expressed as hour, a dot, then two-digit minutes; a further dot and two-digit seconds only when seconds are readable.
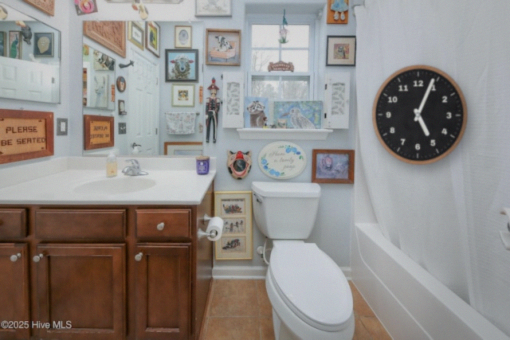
5.04
